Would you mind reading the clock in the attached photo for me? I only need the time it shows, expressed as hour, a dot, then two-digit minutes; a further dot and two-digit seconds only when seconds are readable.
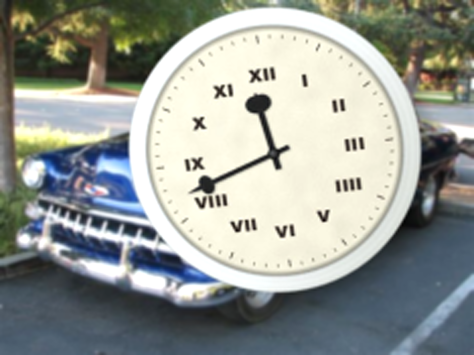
11.42
